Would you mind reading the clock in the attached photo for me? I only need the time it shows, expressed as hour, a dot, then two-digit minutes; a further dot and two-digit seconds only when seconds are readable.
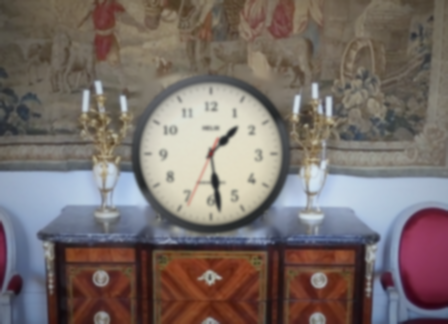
1.28.34
